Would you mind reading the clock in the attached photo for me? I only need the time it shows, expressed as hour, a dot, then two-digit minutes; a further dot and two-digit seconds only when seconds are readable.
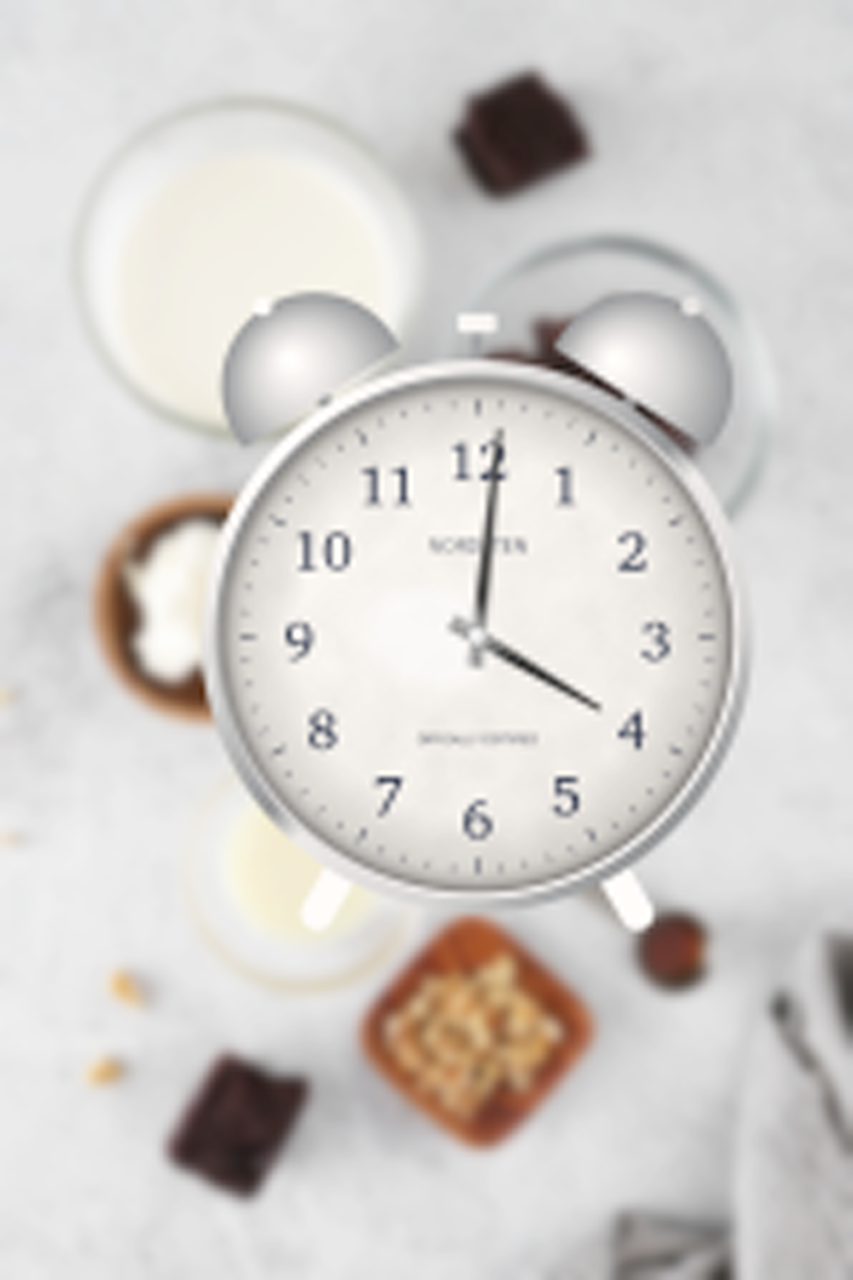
4.01
